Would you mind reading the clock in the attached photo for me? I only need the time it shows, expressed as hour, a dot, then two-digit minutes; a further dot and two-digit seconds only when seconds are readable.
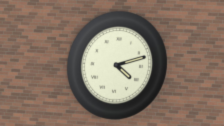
4.12
